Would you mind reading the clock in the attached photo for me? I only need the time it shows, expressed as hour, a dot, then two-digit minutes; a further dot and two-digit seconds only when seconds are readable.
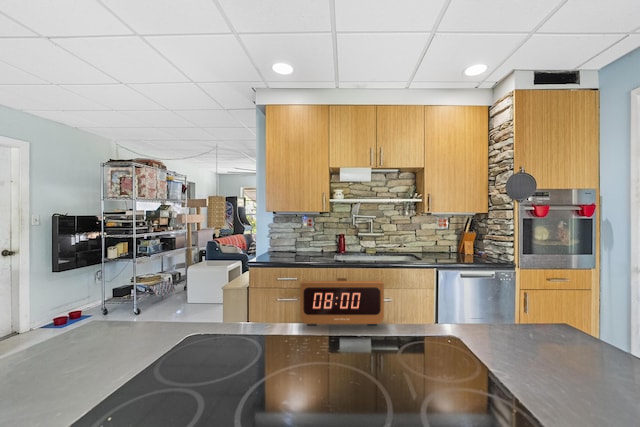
8.00
